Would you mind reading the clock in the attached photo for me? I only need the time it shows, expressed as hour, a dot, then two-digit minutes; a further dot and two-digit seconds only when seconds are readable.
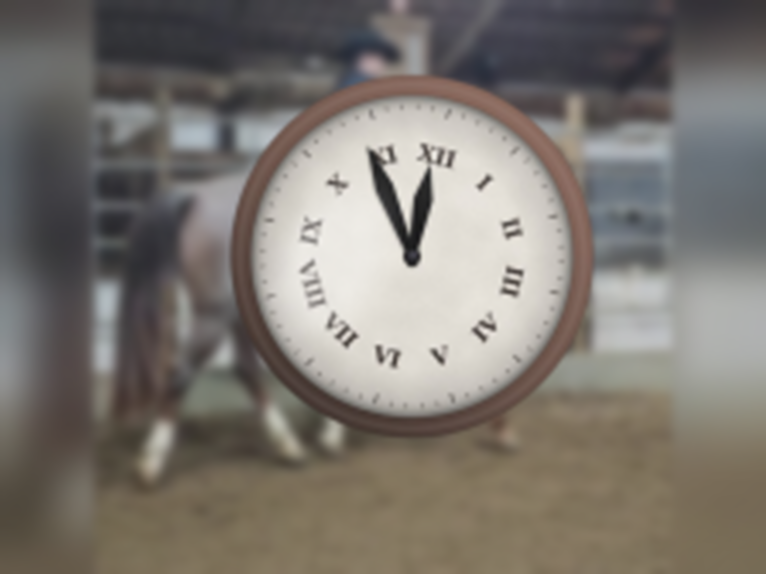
11.54
